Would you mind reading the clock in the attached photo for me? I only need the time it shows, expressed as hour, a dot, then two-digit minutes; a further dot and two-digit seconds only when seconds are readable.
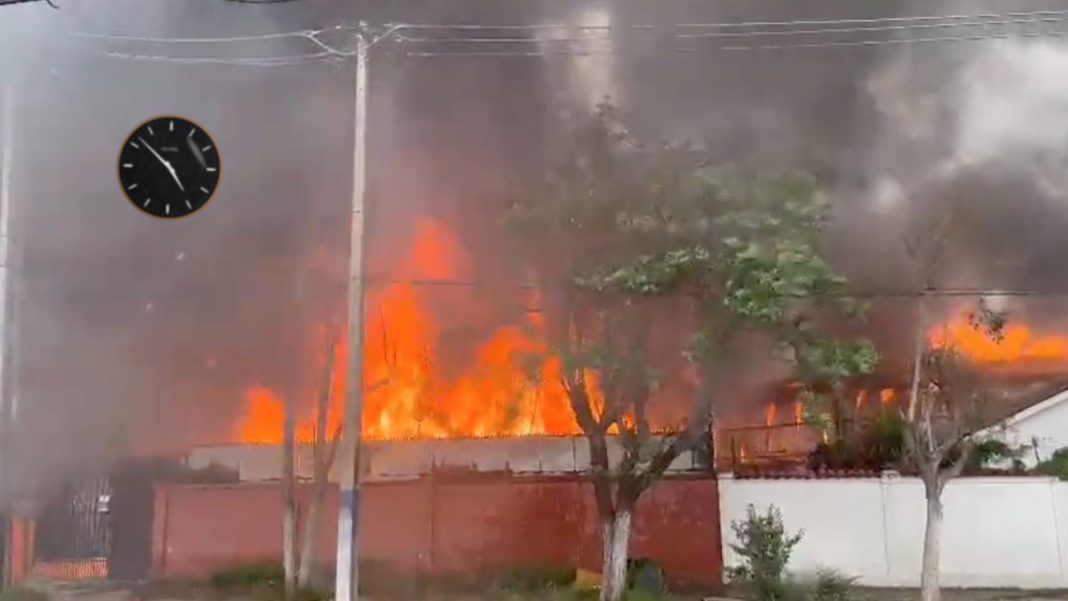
4.52
